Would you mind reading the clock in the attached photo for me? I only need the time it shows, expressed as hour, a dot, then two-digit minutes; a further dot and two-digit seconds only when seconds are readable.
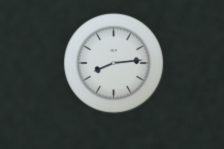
8.14
